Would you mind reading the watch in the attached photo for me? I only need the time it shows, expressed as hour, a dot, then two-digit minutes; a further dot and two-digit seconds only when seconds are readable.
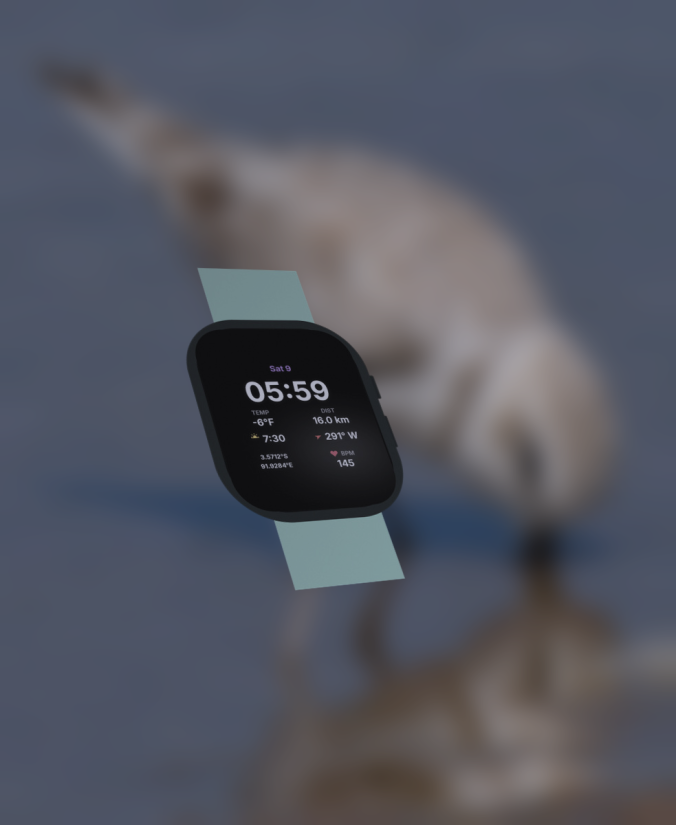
5.59
